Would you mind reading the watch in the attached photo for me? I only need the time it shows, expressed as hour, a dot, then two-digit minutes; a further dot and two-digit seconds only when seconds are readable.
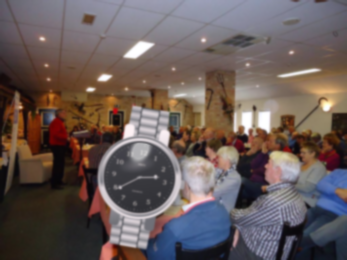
2.39
